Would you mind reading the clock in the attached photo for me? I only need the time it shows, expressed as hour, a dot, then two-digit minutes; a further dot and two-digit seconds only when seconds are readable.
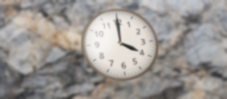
4.00
